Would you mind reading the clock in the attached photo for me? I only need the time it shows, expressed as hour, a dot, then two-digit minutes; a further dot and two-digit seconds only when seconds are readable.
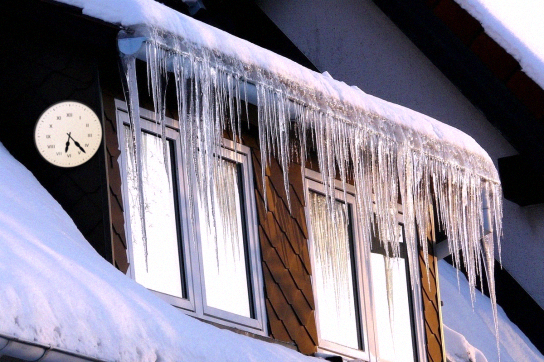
6.23
